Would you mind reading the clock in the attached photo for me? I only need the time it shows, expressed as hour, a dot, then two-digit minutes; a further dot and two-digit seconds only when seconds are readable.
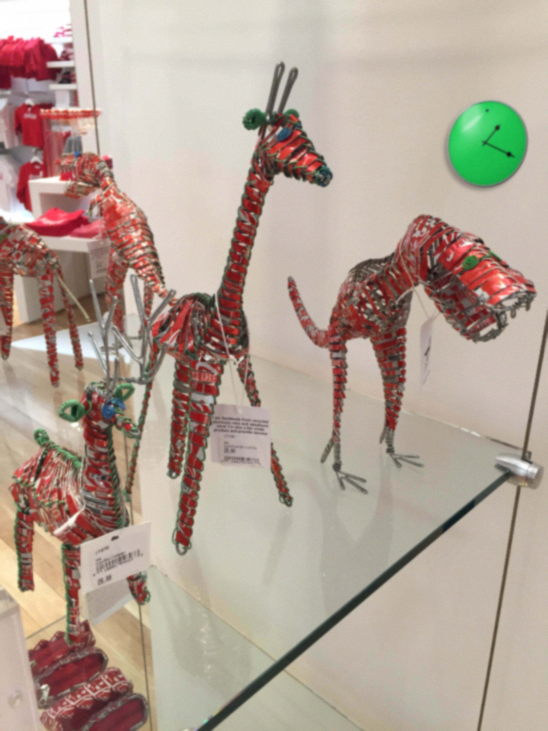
1.19
